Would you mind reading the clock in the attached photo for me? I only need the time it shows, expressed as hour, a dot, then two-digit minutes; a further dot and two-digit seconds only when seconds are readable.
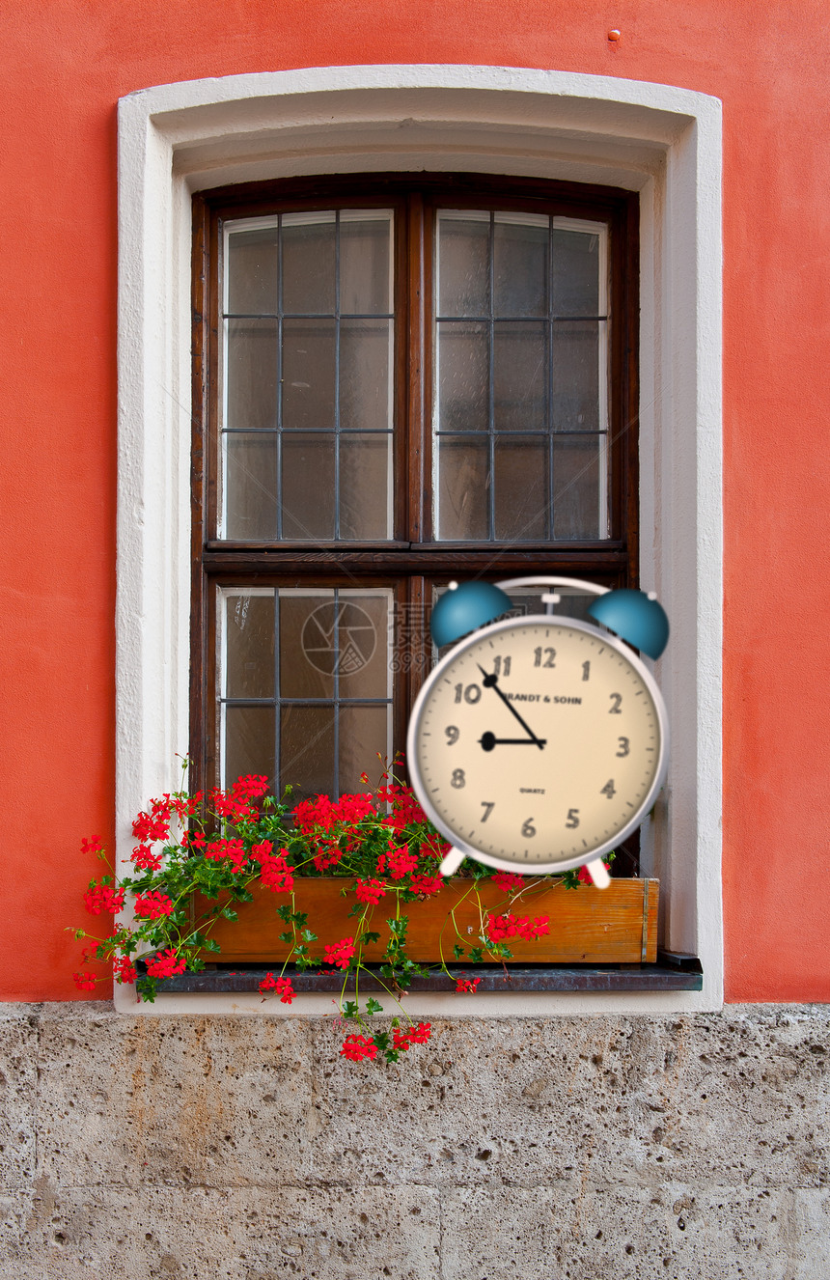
8.53
